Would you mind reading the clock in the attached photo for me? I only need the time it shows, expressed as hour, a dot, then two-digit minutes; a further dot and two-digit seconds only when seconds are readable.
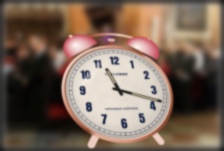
11.18
